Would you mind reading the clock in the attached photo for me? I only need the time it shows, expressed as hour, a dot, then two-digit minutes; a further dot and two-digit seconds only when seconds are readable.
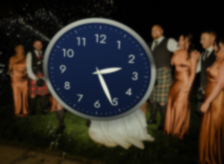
2.26
